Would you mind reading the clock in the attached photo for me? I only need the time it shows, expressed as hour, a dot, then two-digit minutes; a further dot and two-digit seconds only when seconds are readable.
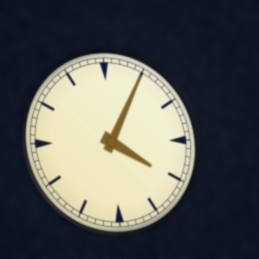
4.05
